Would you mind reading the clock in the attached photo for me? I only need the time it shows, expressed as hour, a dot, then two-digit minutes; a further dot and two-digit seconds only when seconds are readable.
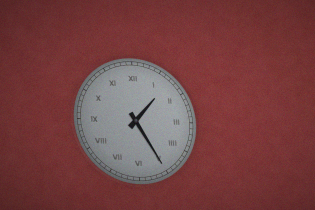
1.25
